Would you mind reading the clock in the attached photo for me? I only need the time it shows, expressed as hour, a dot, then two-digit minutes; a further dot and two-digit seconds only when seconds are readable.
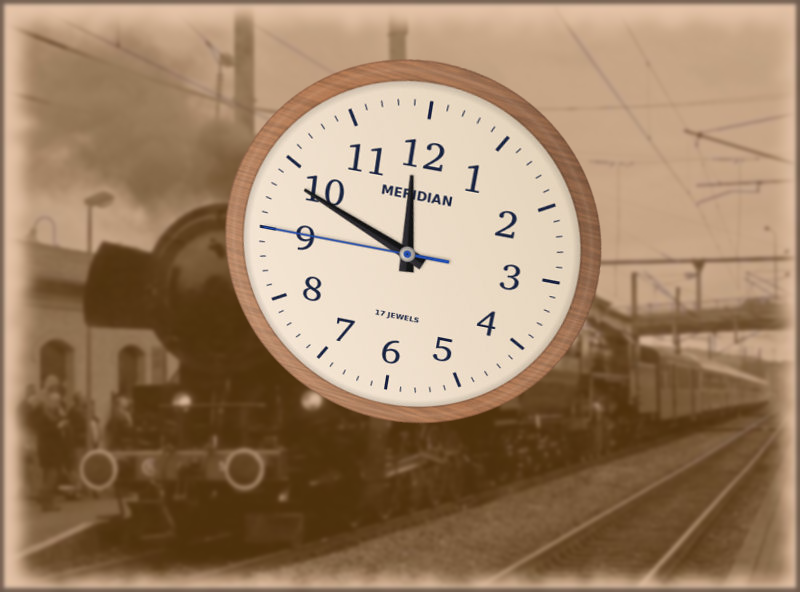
11.48.45
